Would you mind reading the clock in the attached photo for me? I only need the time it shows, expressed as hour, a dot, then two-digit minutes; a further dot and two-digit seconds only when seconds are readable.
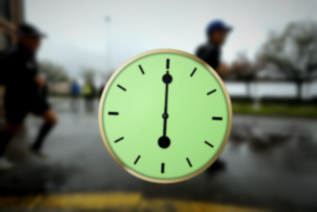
6.00
